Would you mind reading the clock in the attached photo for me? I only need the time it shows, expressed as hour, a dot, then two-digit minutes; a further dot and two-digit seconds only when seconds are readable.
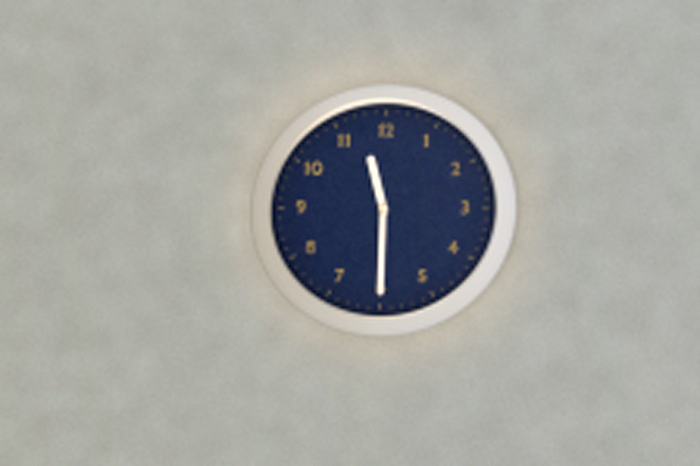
11.30
